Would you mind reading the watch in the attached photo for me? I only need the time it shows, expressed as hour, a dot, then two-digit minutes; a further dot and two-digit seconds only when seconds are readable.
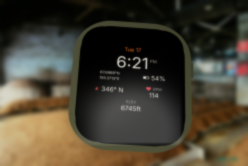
6.21
